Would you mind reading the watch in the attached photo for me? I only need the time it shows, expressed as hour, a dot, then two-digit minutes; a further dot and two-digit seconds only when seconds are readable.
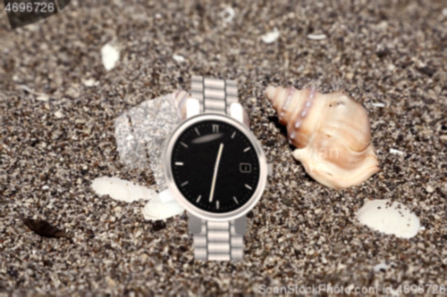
12.32
